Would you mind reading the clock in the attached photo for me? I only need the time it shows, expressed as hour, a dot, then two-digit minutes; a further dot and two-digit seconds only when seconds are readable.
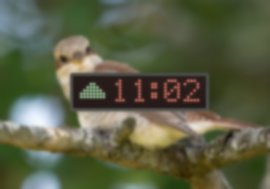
11.02
